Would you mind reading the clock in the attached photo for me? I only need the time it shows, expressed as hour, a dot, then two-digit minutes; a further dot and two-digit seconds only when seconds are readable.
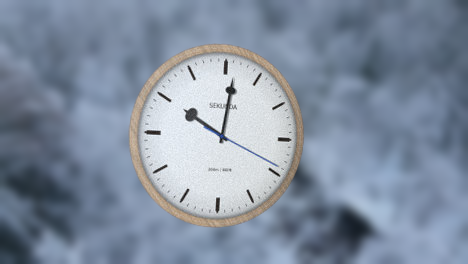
10.01.19
